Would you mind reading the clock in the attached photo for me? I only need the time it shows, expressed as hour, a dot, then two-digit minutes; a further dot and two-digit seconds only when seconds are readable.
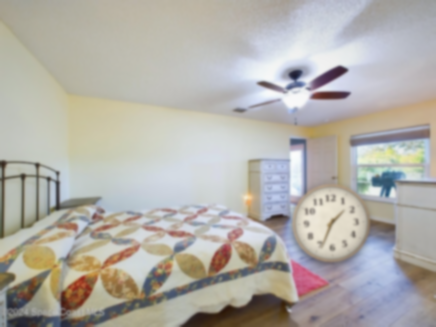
1.34
